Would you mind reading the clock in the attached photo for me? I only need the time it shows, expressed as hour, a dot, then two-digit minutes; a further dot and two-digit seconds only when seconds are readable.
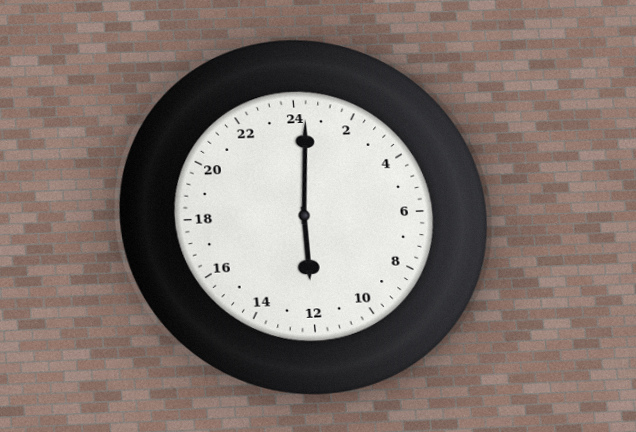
12.01
